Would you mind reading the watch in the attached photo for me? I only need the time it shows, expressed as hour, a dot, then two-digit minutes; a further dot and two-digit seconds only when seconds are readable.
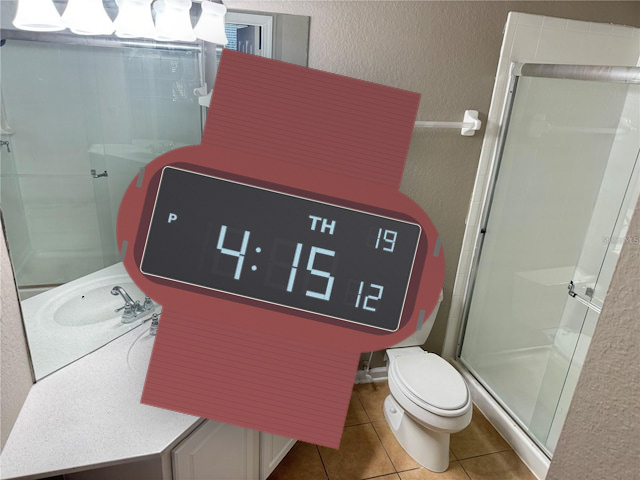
4.15.12
